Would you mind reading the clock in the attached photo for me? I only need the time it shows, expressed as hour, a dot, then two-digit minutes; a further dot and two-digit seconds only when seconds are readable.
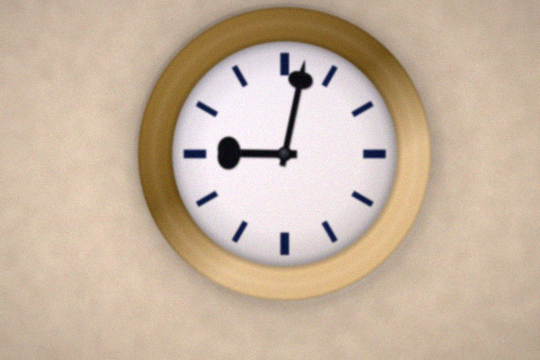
9.02
